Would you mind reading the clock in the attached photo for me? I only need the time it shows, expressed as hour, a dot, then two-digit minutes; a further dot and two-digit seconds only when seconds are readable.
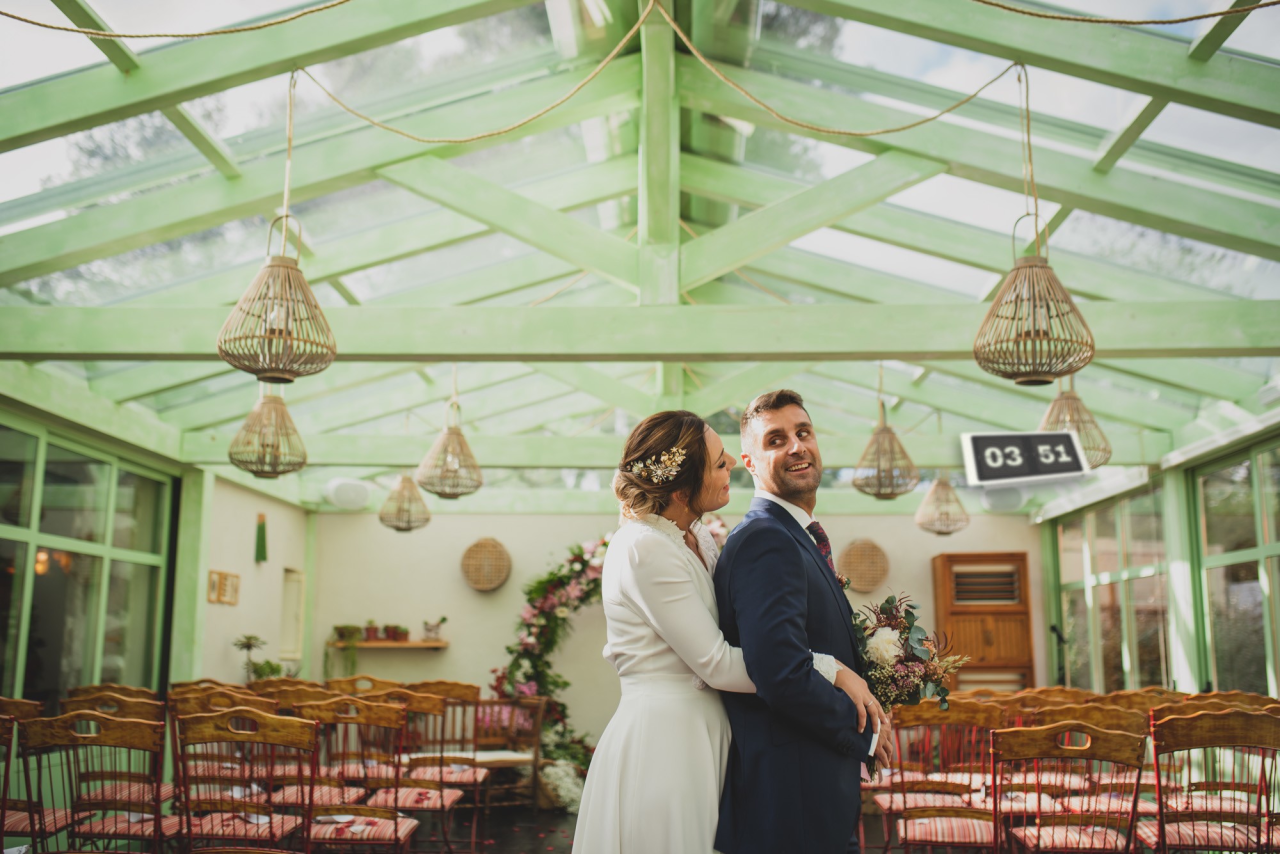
3.51
